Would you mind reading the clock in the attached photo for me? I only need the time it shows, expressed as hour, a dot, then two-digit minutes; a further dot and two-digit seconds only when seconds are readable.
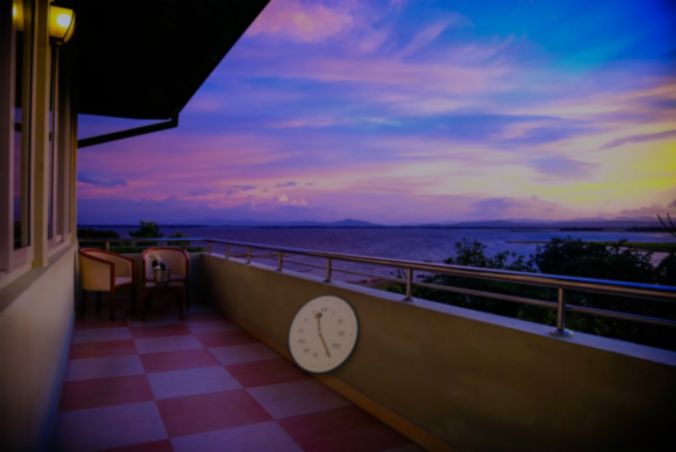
11.24
